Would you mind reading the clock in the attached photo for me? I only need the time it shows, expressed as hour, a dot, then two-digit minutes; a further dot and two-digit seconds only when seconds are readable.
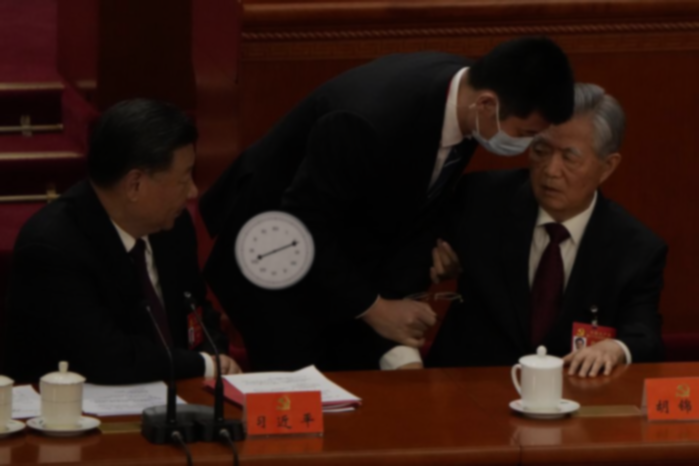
8.11
